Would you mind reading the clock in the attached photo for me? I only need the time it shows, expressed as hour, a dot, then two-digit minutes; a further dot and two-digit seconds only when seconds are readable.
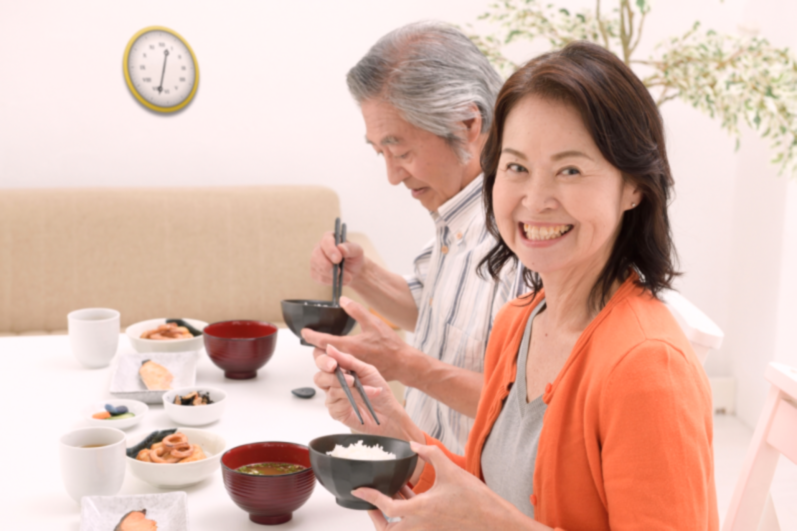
12.33
